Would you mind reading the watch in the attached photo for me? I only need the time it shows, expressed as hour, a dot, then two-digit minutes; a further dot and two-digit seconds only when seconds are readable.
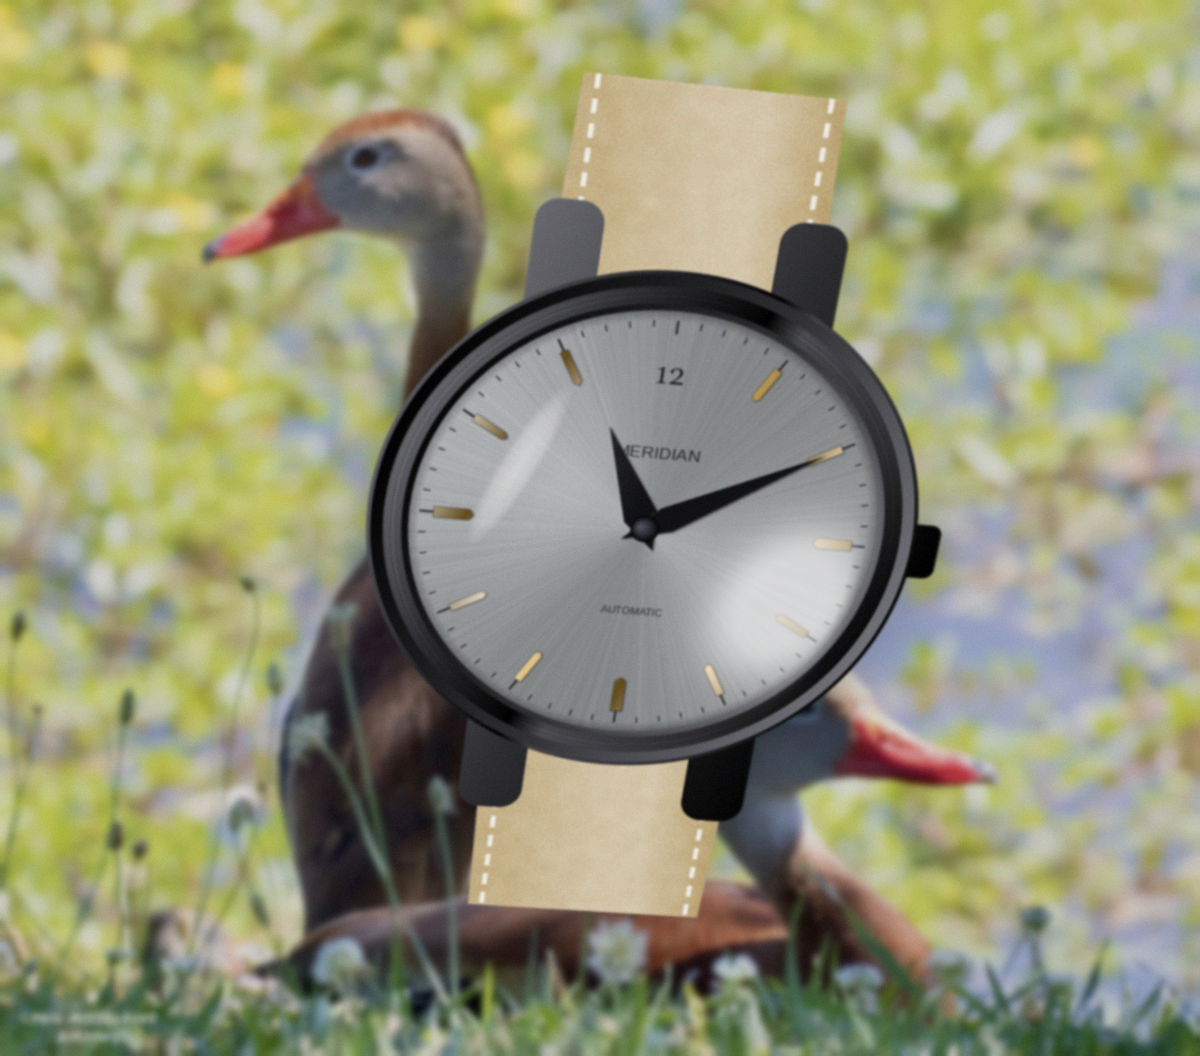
11.10
